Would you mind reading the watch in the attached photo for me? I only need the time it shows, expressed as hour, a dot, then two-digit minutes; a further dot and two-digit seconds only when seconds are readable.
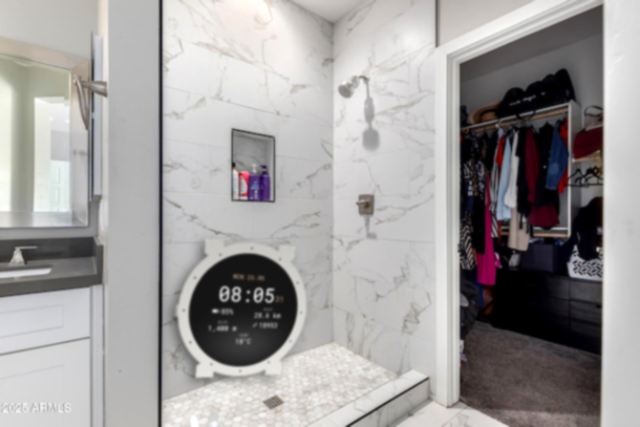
8.05
